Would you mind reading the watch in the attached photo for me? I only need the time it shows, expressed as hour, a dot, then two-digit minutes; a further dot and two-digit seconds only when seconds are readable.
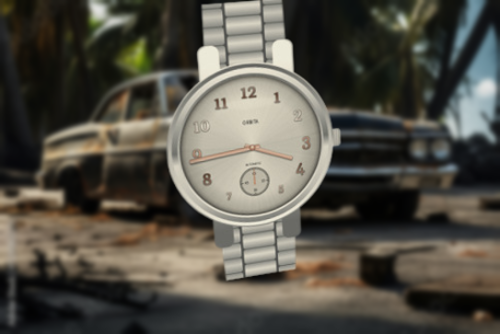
3.44
